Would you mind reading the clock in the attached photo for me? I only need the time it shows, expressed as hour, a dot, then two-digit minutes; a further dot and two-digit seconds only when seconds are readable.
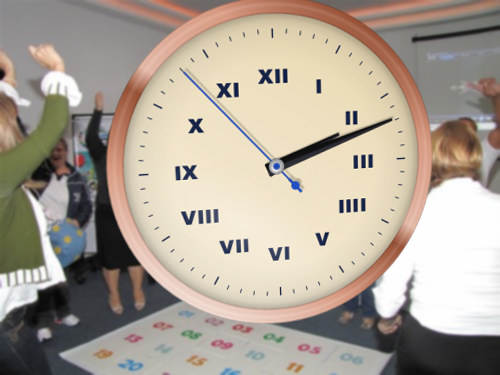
2.11.53
